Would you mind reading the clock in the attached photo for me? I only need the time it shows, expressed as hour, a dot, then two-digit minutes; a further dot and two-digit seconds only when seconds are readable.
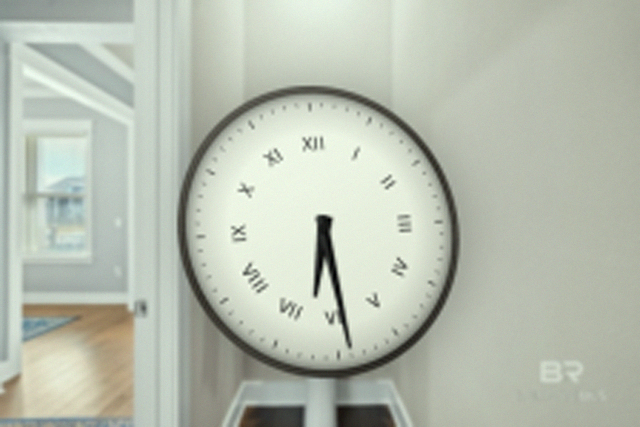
6.29
